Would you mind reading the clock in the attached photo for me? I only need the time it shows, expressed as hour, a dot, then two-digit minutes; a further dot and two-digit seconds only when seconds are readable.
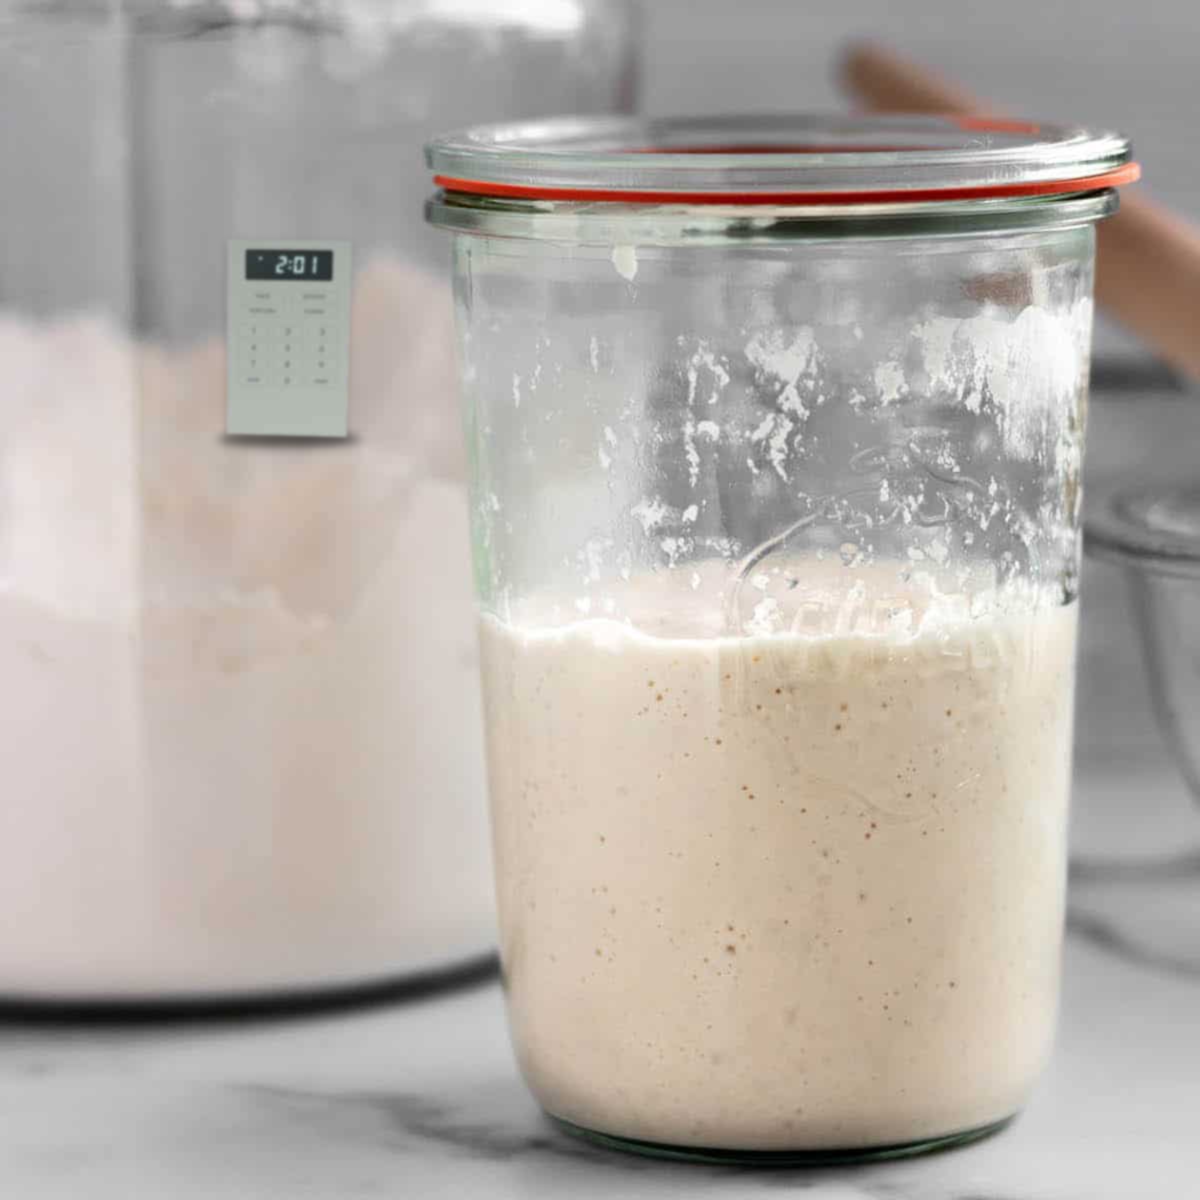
2.01
